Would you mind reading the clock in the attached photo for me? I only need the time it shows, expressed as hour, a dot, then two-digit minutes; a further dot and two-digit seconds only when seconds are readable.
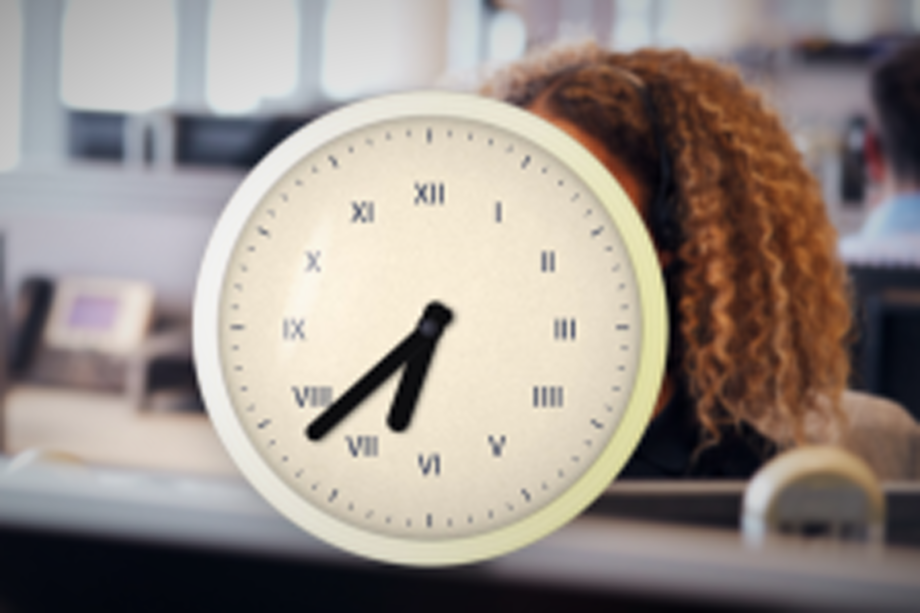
6.38
